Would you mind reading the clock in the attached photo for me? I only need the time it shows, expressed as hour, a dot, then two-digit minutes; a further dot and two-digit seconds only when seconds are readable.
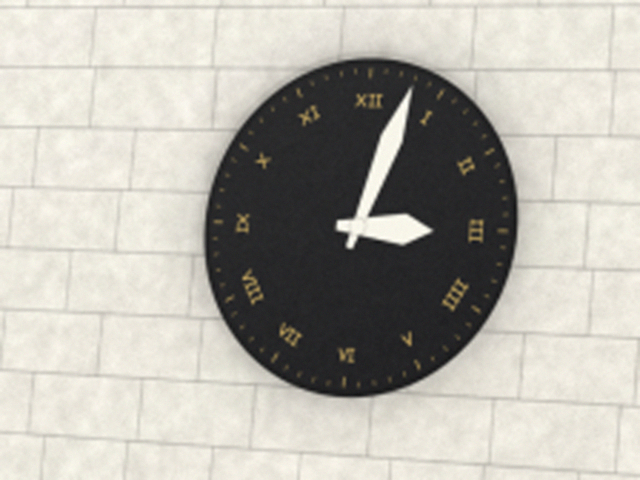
3.03
